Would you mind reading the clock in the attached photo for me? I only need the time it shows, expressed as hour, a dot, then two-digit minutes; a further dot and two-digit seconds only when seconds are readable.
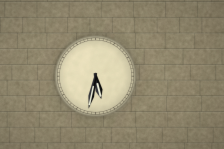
5.32
